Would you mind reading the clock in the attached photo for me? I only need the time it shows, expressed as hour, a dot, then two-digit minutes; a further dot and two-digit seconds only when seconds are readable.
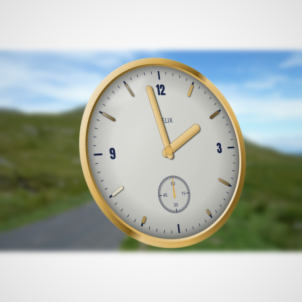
1.58
